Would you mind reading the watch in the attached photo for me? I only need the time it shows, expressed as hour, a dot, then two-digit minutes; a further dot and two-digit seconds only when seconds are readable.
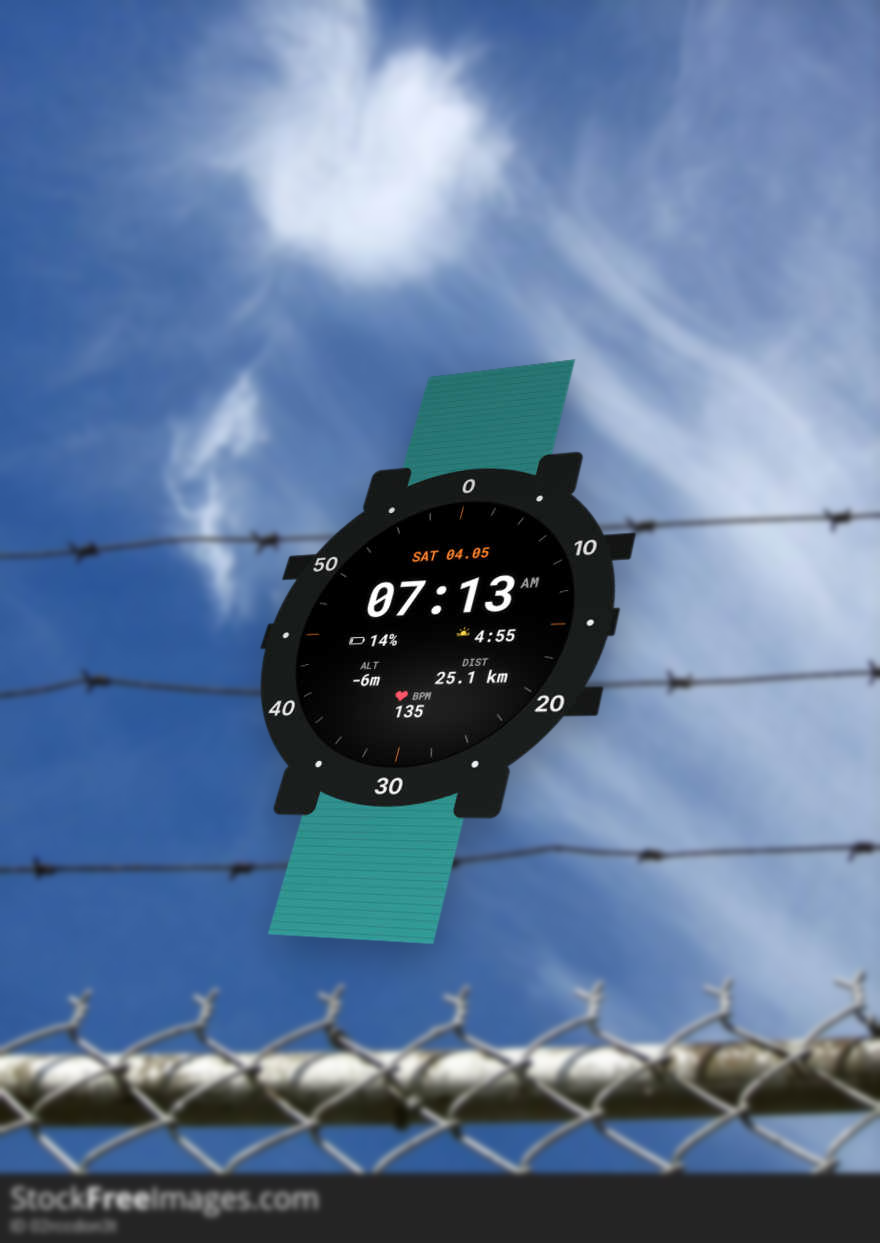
7.13
